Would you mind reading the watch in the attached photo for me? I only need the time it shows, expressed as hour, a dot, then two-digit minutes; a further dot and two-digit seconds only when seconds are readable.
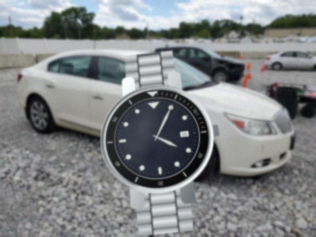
4.05
